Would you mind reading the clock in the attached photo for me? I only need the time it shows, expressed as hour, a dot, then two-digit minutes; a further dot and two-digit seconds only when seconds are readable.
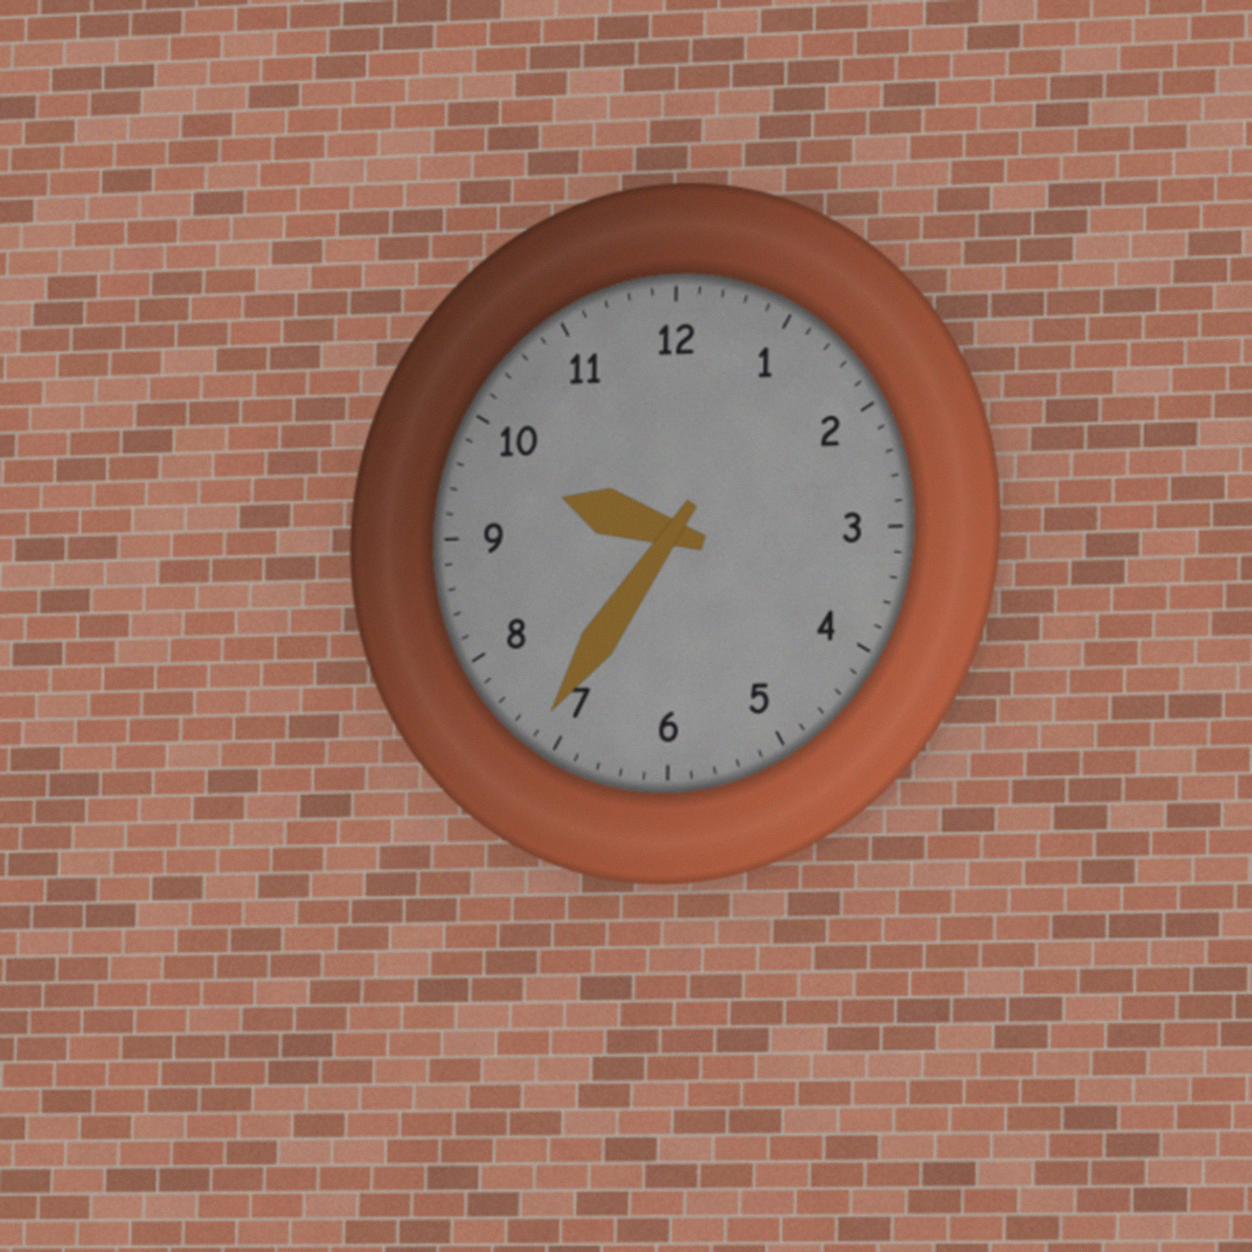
9.36
